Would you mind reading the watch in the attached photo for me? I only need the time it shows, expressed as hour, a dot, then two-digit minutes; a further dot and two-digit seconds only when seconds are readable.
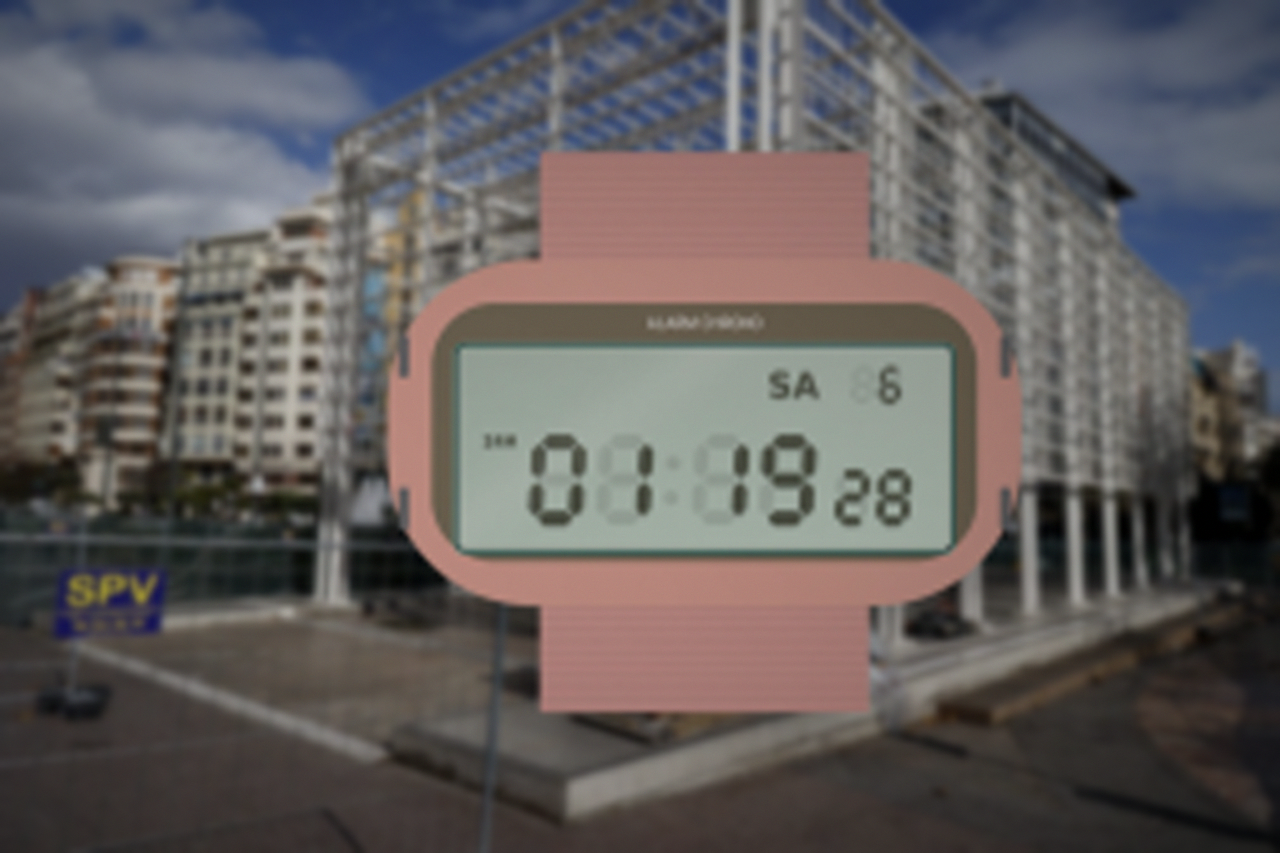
1.19.28
